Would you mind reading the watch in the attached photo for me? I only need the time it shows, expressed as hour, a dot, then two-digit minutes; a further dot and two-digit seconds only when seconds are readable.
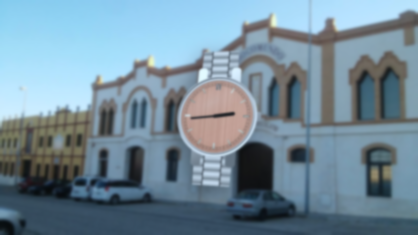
2.44
